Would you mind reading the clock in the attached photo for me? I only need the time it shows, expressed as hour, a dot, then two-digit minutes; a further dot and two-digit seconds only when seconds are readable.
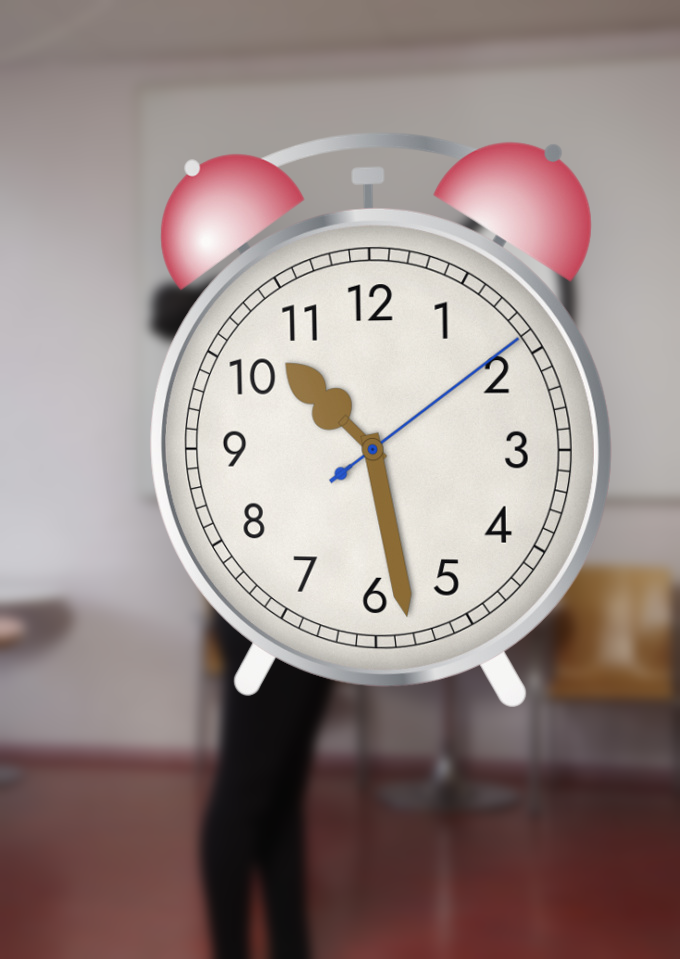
10.28.09
